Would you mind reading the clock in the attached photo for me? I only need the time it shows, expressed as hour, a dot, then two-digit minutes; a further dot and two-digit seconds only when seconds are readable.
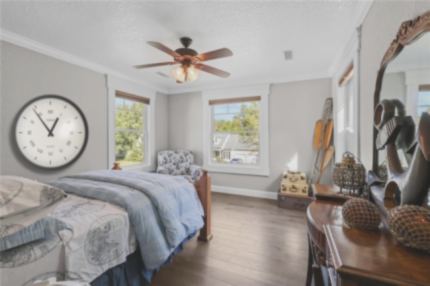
12.54
